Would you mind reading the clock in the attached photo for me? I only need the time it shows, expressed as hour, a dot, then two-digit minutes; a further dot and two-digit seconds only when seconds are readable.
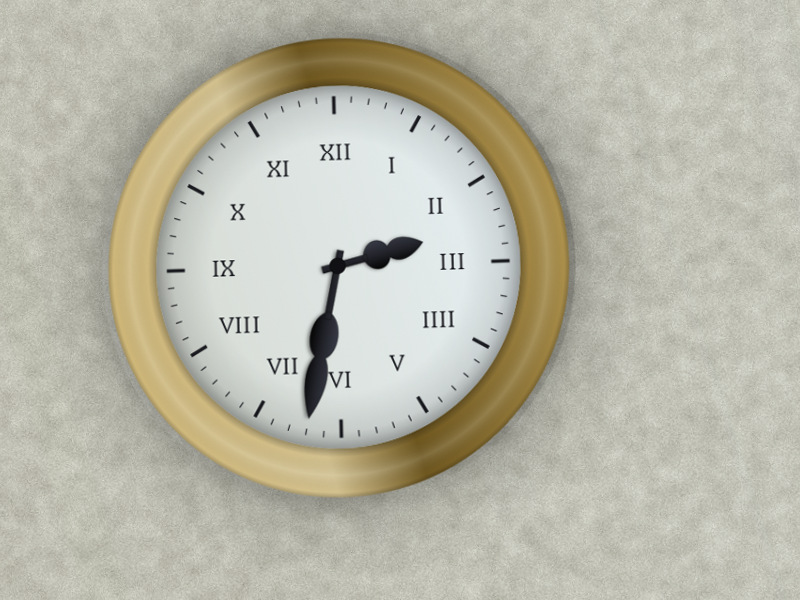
2.32
